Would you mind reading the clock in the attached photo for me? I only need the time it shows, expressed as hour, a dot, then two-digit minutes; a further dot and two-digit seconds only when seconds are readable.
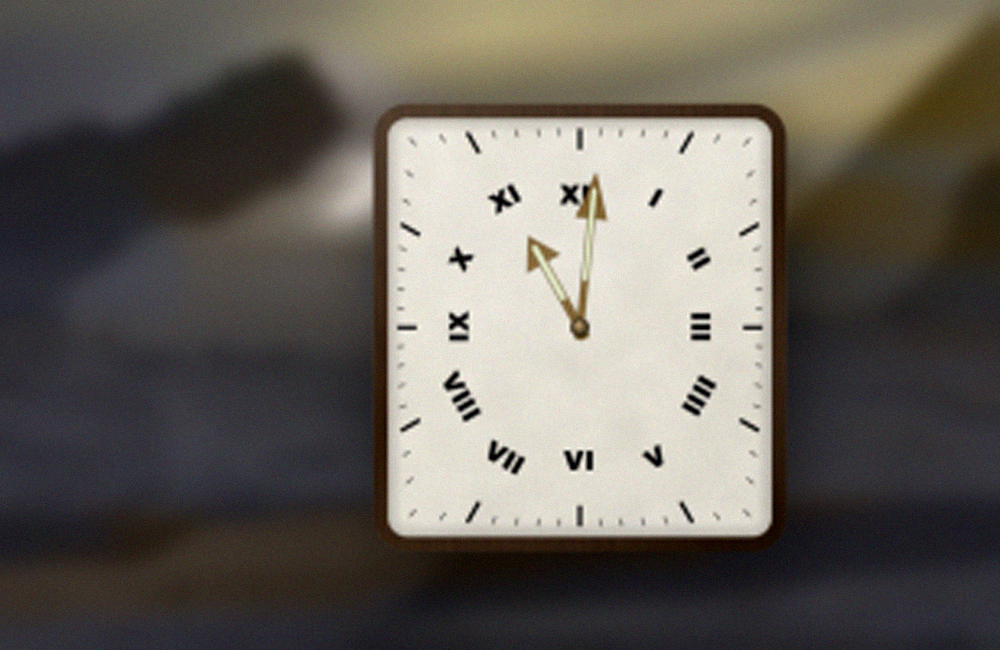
11.01
